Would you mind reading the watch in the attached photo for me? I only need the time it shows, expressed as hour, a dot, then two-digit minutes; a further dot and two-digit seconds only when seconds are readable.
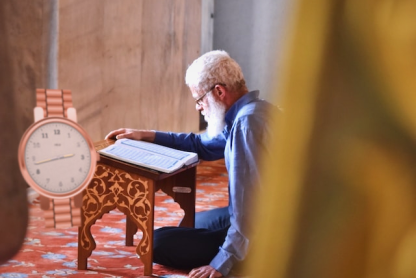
2.43
